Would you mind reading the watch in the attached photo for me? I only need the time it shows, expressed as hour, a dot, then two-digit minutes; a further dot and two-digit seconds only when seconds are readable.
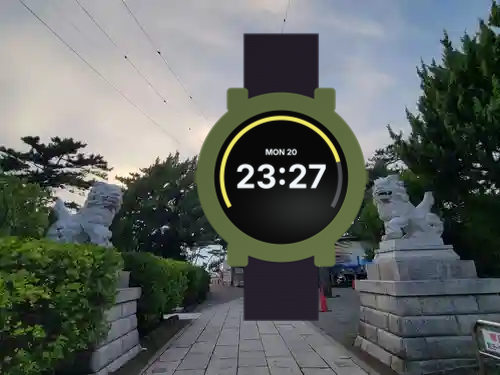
23.27
